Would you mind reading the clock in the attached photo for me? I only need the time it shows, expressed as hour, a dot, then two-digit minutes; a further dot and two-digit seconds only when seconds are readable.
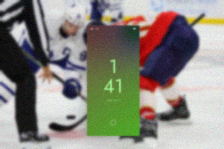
1.41
